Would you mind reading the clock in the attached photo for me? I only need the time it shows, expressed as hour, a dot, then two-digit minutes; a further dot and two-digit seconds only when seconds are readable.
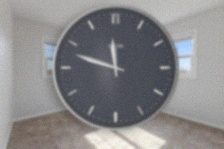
11.48
